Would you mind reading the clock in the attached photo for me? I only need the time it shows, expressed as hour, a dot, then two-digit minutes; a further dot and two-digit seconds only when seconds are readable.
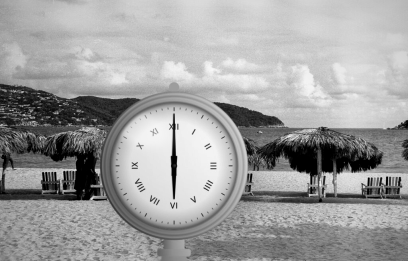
6.00
